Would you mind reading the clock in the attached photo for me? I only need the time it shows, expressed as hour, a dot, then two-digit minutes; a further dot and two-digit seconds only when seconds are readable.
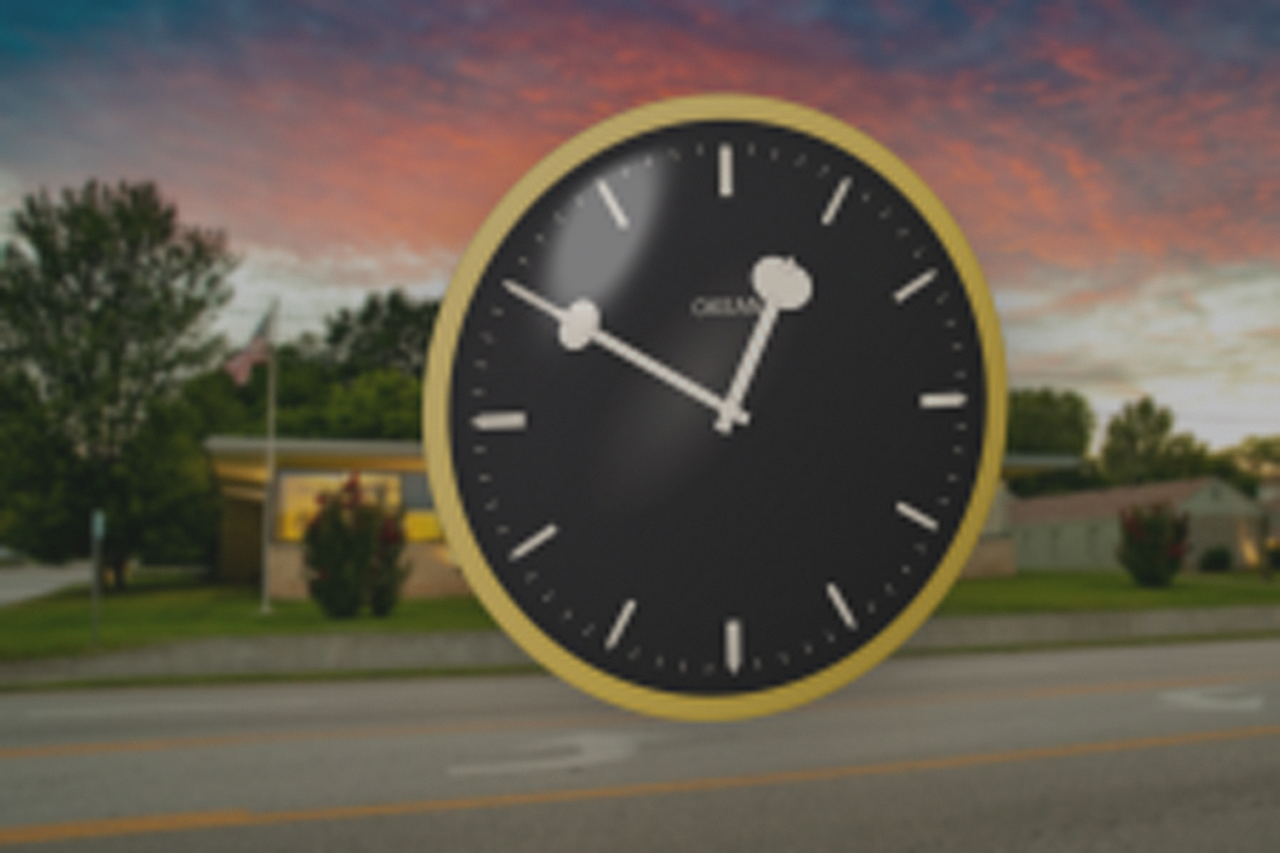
12.50
